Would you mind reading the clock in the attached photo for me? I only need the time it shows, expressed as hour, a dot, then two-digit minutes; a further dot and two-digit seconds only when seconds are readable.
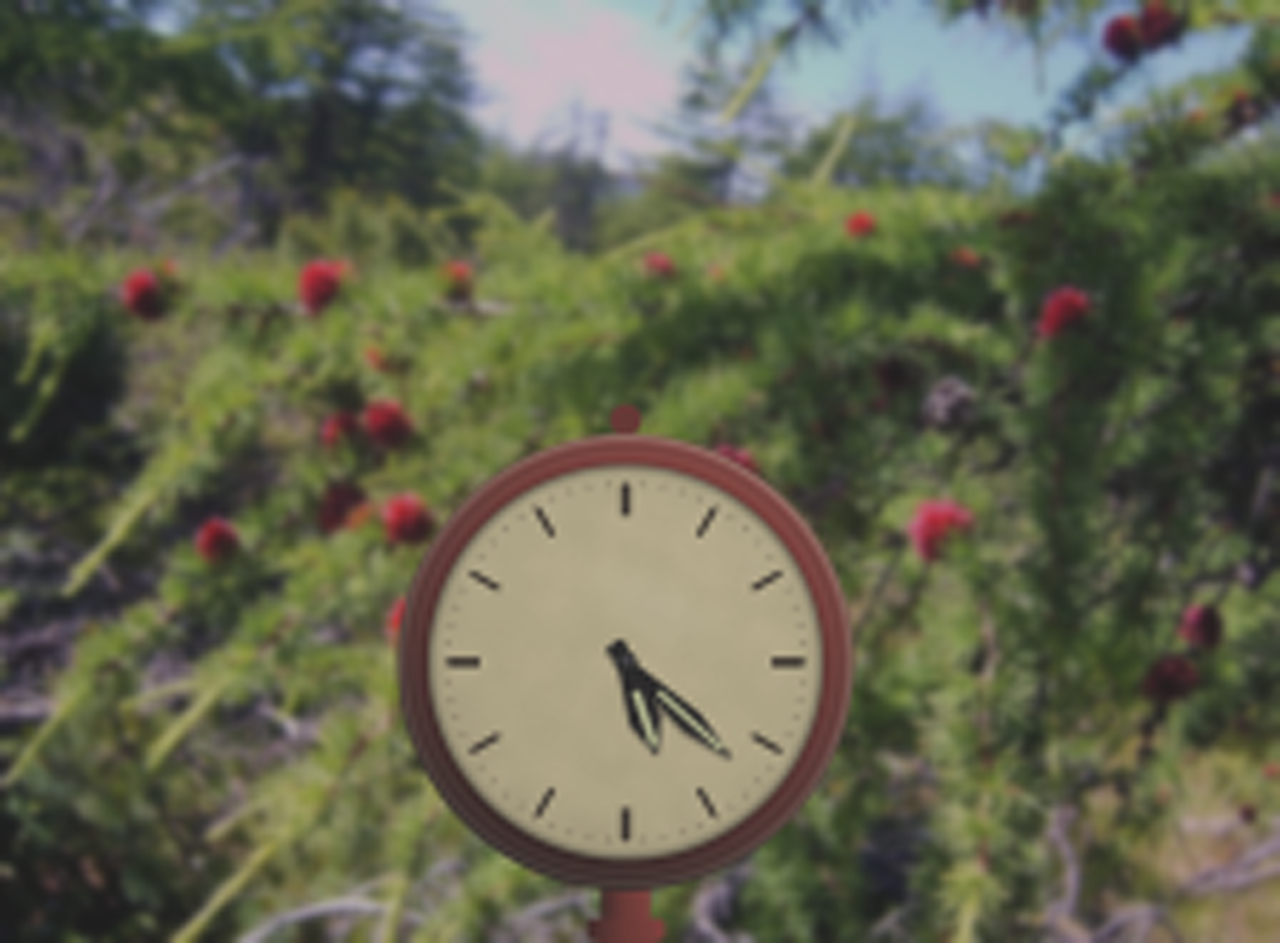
5.22
